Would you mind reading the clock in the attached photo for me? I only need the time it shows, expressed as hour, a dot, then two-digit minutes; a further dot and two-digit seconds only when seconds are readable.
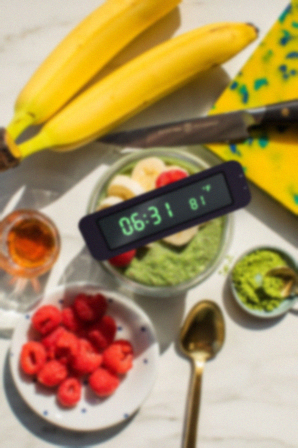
6.31
